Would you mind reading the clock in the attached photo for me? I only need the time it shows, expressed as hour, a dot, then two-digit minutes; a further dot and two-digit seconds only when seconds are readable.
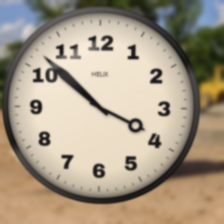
3.52
